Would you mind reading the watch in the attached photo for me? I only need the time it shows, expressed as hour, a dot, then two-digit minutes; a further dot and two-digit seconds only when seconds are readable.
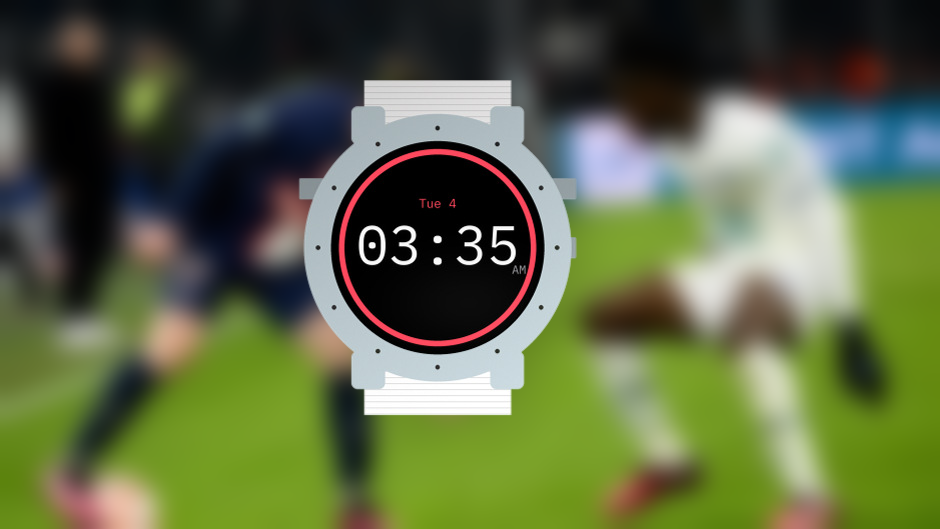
3.35
